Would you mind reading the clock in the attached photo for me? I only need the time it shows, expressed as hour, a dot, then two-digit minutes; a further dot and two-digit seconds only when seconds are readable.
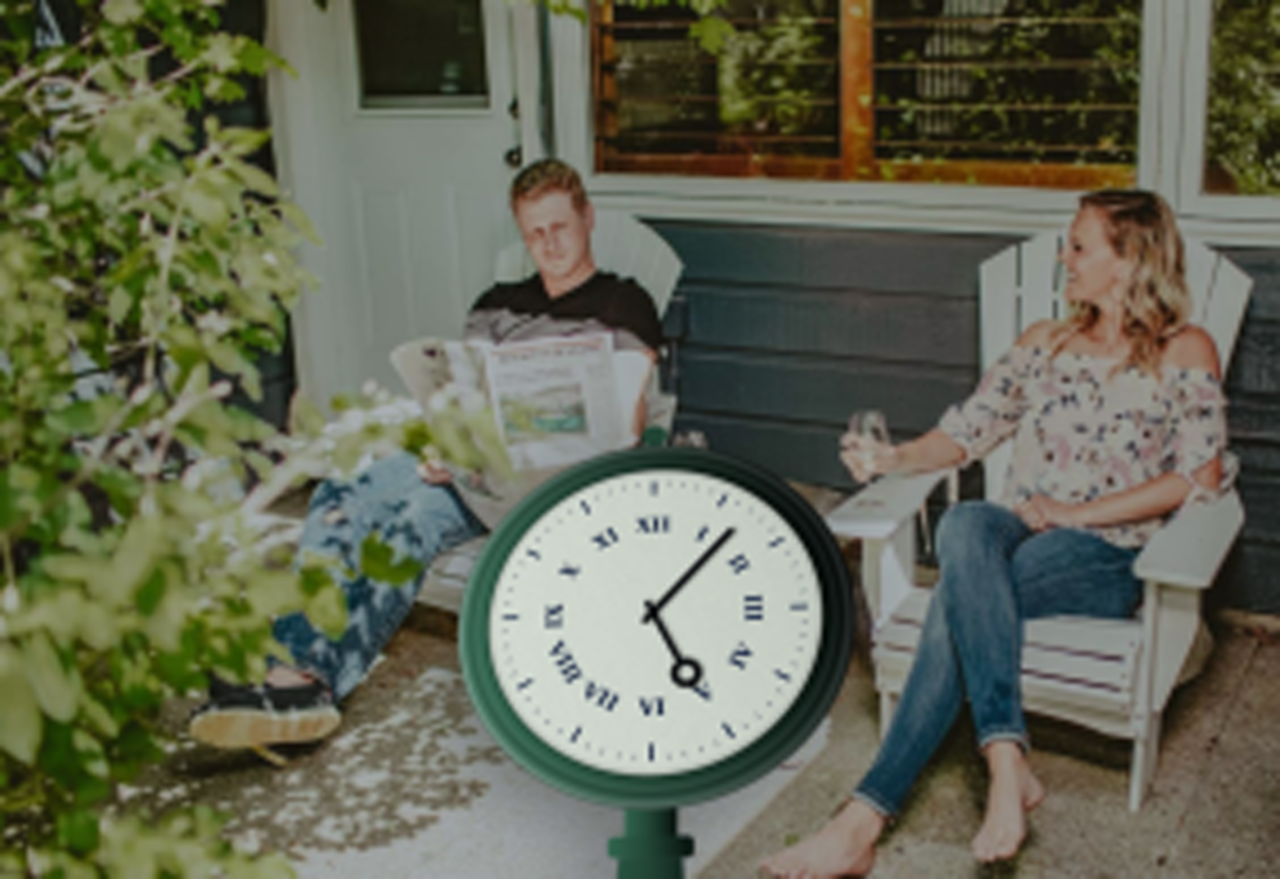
5.07
